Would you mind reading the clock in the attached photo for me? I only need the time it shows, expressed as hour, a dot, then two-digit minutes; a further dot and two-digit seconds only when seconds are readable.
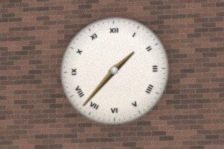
1.37
